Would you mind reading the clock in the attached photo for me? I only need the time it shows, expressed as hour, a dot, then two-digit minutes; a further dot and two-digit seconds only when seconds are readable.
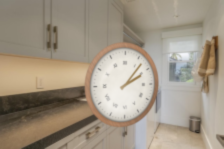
2.07
